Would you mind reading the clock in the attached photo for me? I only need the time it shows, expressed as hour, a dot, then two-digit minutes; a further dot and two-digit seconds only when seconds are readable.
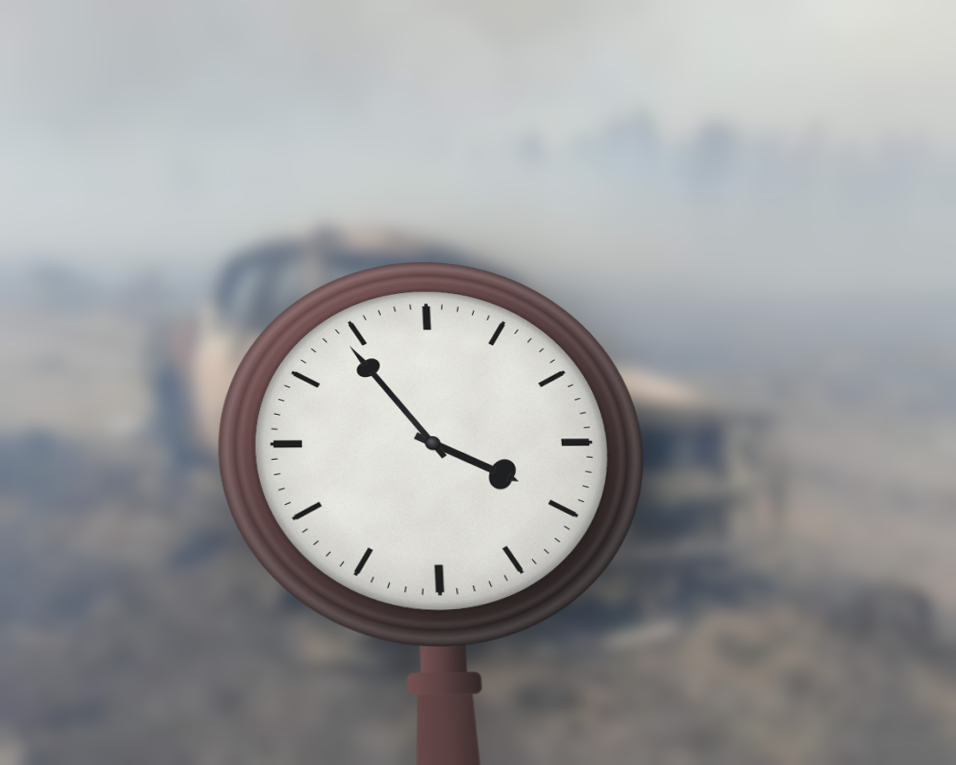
3.54
